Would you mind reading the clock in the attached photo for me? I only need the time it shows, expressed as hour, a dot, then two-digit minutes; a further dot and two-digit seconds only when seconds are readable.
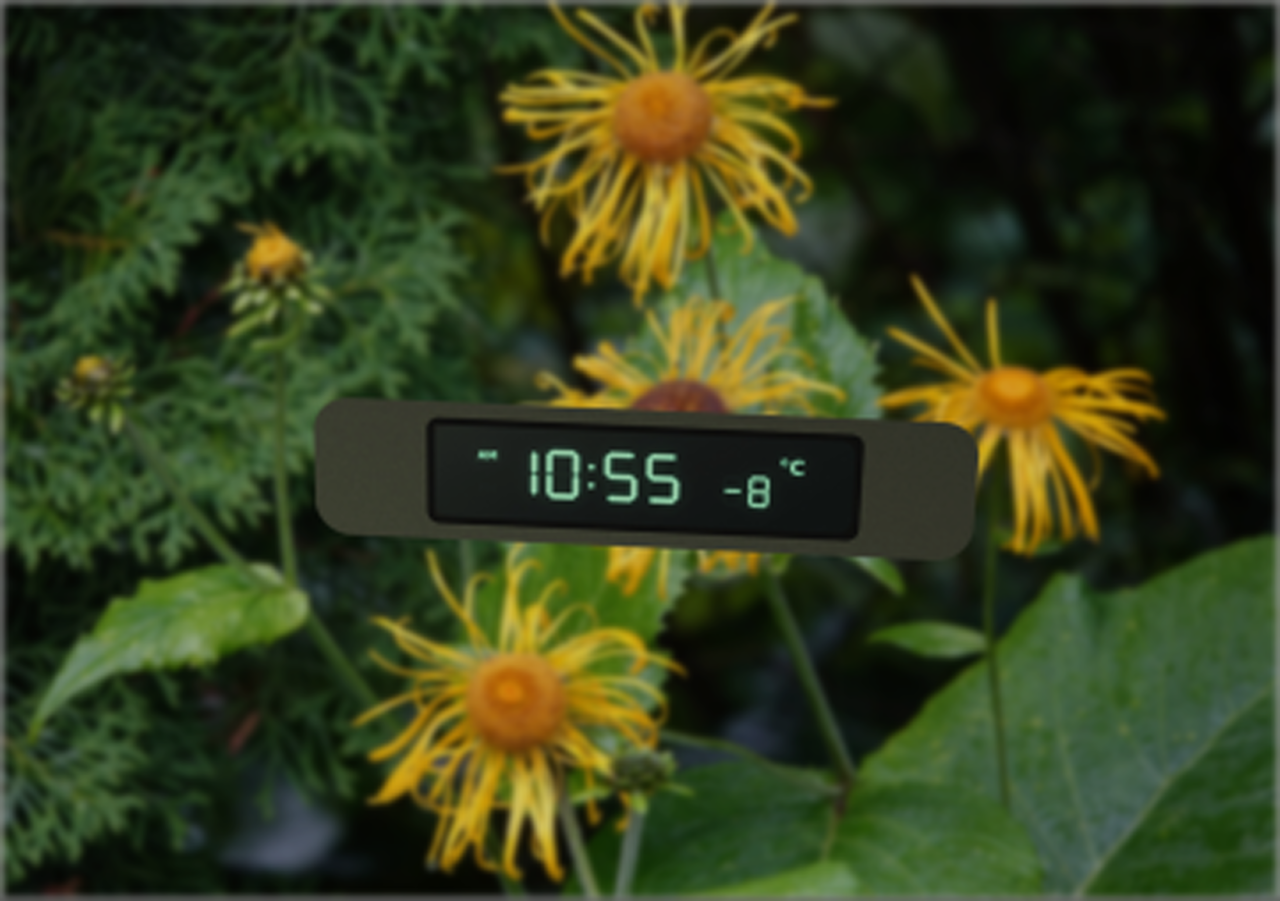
10.55
